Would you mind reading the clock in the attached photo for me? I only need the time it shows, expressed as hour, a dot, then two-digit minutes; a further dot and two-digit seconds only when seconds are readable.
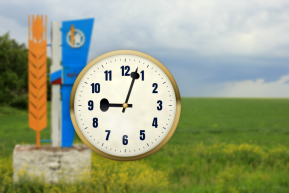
9.03
